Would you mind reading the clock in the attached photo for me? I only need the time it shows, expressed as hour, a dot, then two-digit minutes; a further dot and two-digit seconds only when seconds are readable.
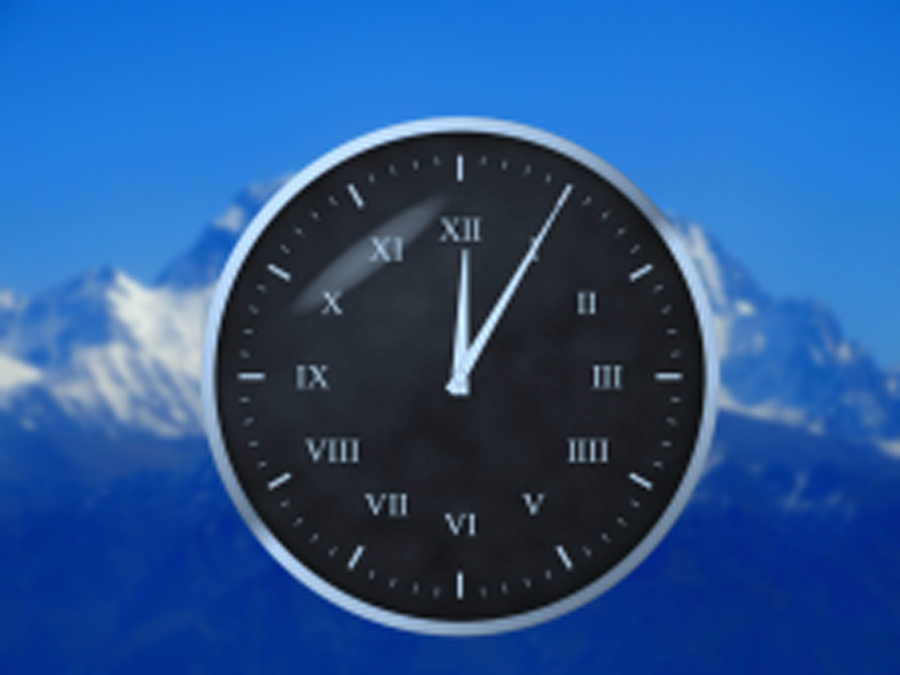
12.05
